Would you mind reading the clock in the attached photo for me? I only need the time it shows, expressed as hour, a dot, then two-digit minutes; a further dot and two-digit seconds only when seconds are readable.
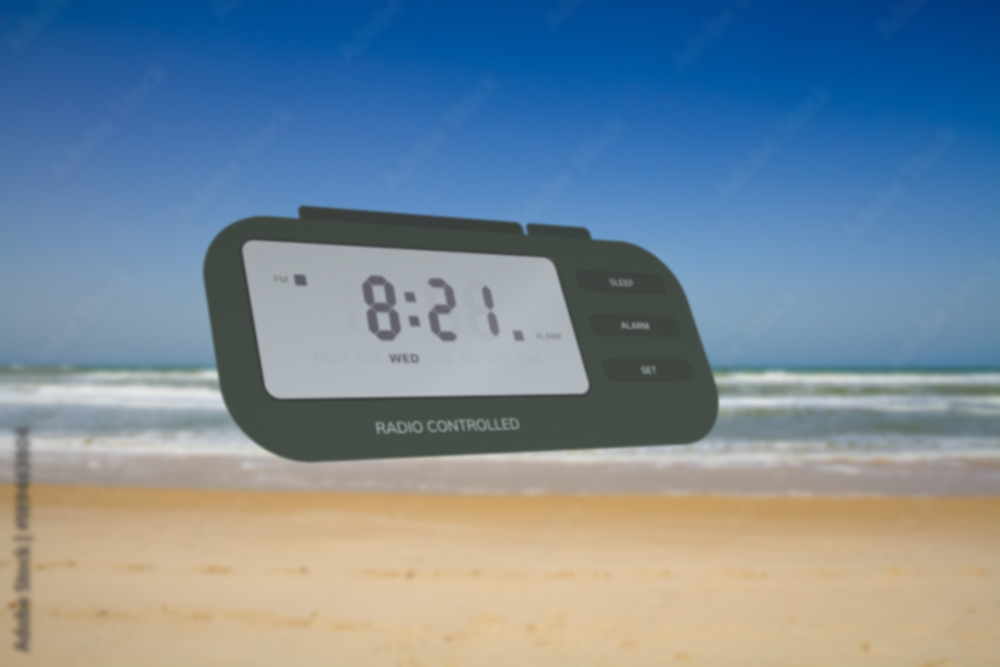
8.21
